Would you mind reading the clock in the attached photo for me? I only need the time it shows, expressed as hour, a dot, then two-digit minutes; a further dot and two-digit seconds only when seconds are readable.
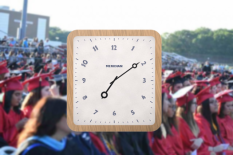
7.09
